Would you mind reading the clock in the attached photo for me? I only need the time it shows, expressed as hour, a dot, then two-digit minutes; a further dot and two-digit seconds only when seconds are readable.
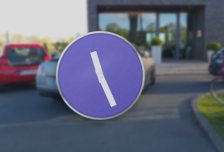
11.26
